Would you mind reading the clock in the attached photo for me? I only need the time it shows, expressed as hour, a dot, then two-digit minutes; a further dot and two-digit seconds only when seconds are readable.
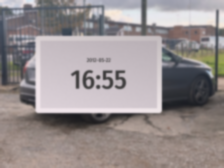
16.55
